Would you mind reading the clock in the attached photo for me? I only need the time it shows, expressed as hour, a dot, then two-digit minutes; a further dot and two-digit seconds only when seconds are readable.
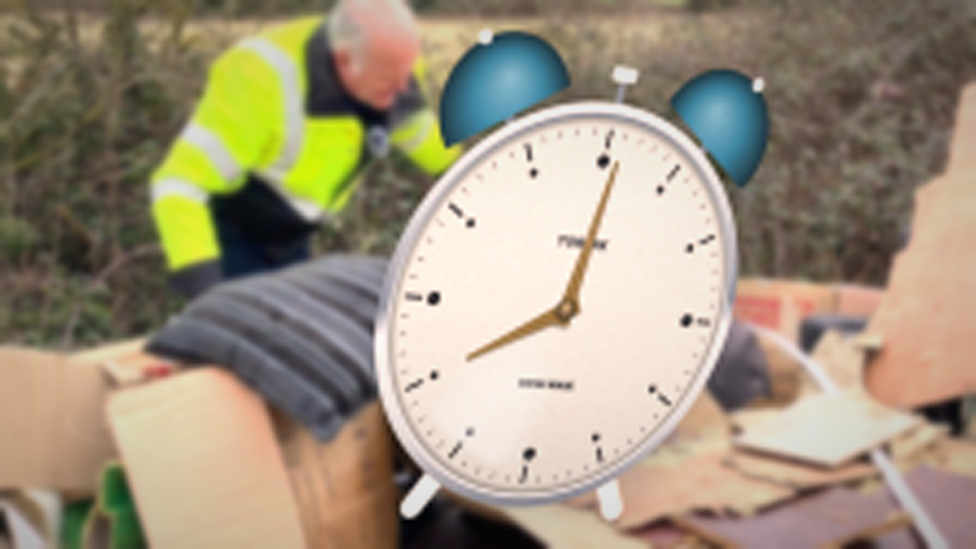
8.01
